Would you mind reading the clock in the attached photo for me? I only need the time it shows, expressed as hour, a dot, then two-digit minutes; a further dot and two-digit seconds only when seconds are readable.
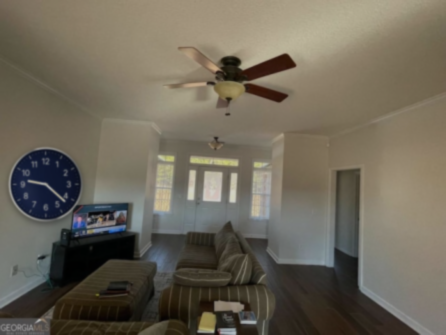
9.22
